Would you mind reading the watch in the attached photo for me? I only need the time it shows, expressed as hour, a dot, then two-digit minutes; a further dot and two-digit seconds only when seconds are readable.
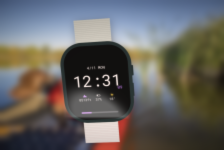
12.31
